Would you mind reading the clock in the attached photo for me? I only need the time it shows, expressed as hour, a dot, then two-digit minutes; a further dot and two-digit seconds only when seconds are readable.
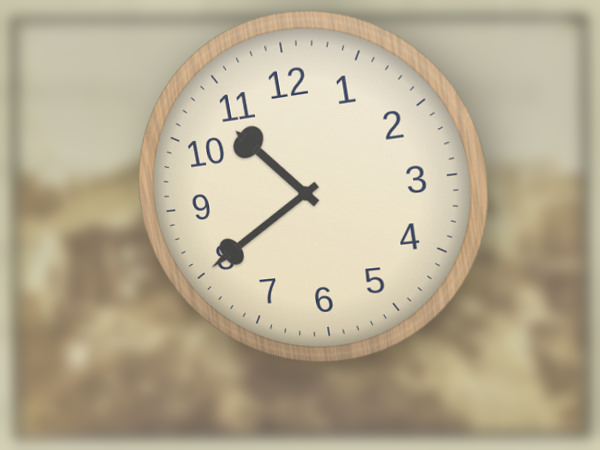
10.40
